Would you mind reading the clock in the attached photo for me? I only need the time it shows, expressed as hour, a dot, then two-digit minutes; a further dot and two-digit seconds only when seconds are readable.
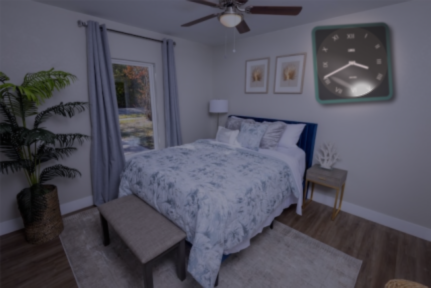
3.41
